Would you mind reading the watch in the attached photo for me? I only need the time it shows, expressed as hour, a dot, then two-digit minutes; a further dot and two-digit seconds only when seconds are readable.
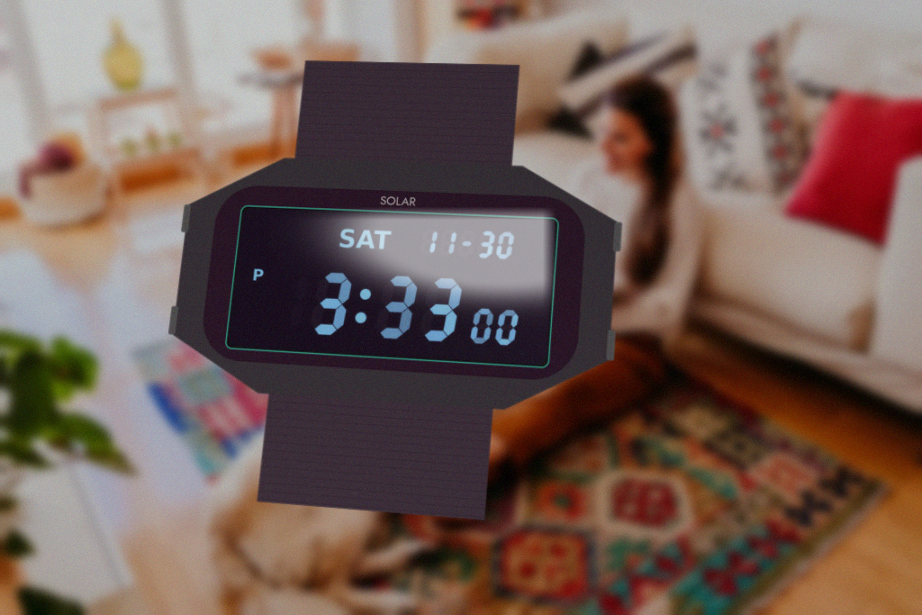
3.33.00
